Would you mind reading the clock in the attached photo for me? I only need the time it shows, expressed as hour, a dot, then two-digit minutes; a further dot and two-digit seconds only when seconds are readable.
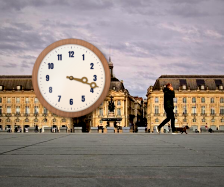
3.18
